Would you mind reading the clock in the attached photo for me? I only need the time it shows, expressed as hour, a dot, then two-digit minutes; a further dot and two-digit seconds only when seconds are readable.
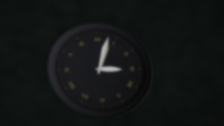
3.03
